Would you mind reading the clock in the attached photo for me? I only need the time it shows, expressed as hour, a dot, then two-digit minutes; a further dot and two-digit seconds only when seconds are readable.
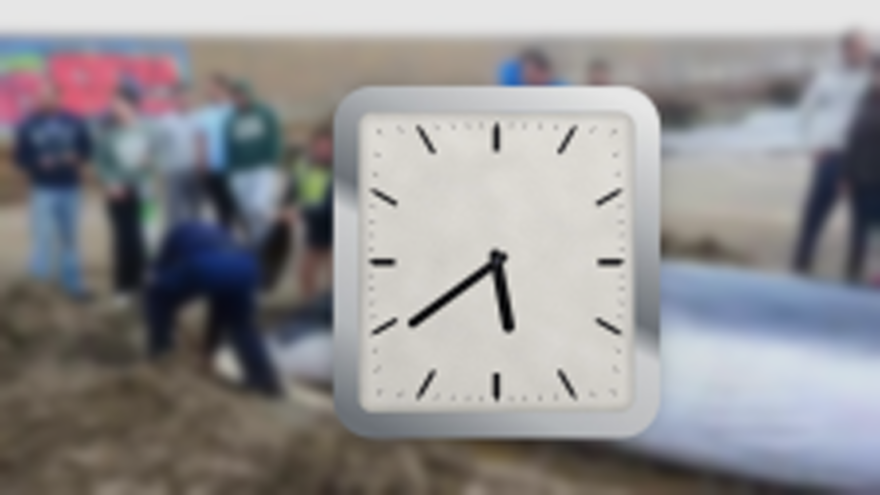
5.39
